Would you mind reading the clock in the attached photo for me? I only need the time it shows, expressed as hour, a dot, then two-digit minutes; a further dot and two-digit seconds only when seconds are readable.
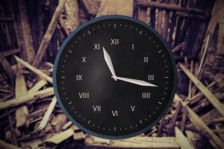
11.17
